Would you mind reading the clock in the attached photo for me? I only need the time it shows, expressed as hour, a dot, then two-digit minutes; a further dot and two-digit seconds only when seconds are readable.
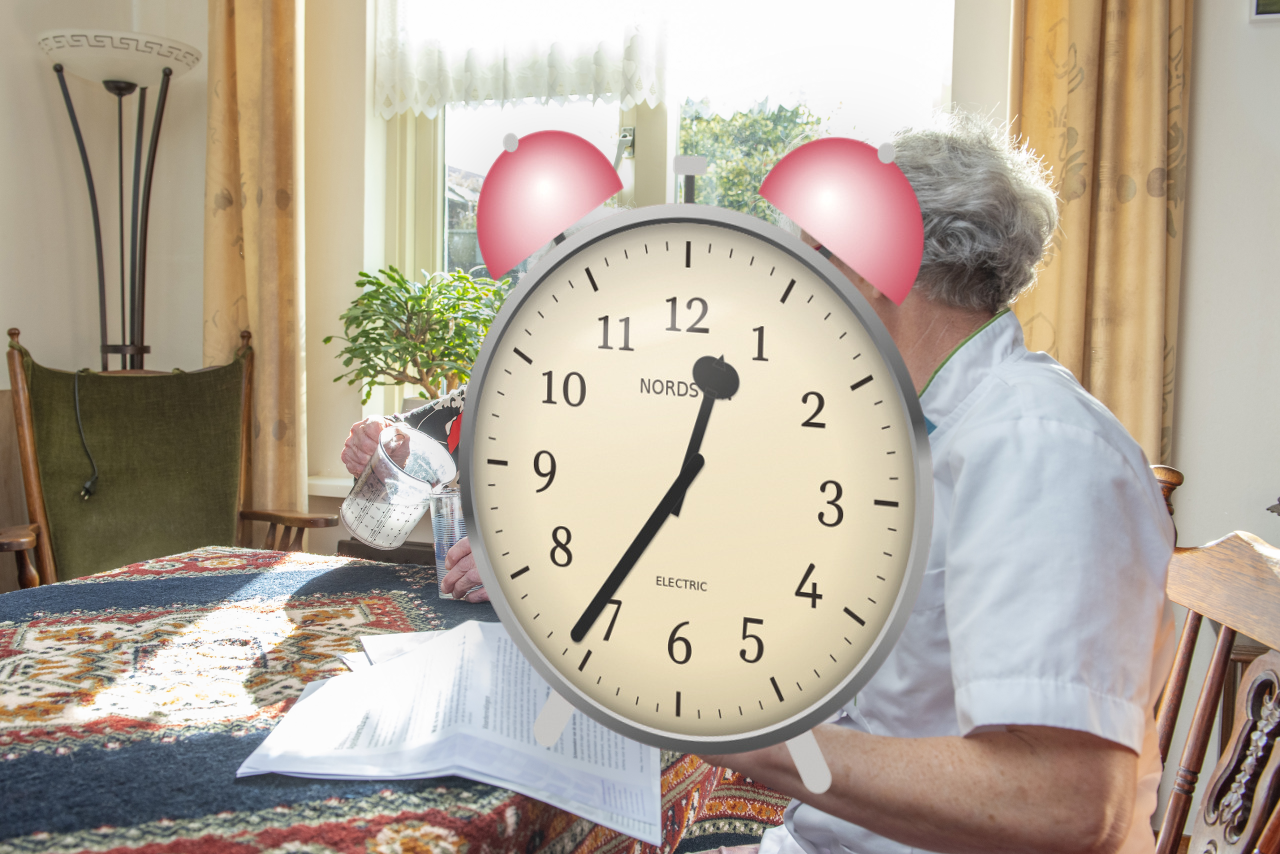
12.36
